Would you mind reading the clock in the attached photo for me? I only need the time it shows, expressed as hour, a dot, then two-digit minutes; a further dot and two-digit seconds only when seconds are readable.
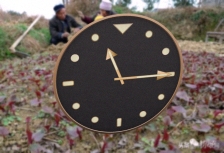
11.15
